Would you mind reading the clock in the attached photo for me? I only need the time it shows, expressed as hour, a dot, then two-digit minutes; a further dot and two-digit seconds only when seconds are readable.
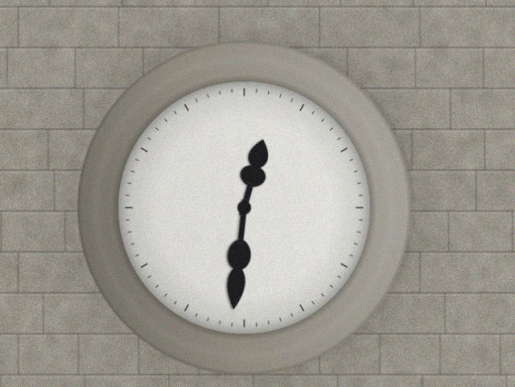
12.31
